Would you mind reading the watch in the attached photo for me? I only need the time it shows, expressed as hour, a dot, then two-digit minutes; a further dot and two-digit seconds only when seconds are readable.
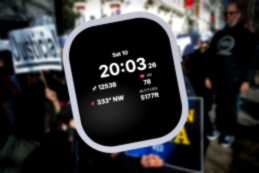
20.03
